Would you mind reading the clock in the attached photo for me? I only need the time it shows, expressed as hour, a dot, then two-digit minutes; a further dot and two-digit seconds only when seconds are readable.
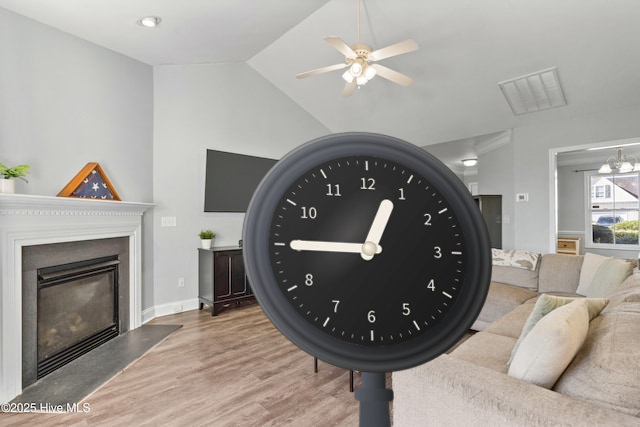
12.45
